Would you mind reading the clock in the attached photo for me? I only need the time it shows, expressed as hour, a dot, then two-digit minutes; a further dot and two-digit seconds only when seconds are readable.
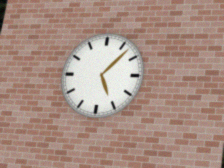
5.07
